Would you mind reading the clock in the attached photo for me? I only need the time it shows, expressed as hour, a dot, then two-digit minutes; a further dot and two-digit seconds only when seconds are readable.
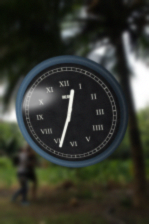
12.34
